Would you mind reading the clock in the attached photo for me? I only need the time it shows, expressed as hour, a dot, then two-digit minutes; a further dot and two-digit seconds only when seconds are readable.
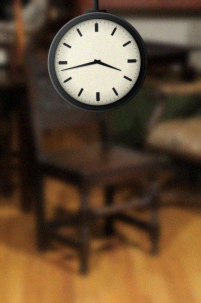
3.43
